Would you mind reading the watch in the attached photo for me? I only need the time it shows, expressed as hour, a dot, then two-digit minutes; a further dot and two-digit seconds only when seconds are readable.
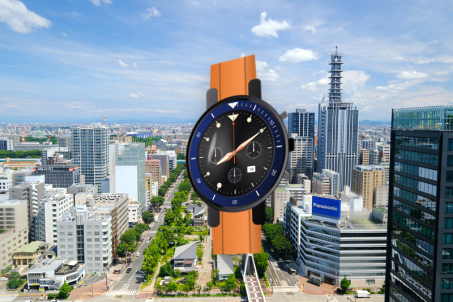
8.10
